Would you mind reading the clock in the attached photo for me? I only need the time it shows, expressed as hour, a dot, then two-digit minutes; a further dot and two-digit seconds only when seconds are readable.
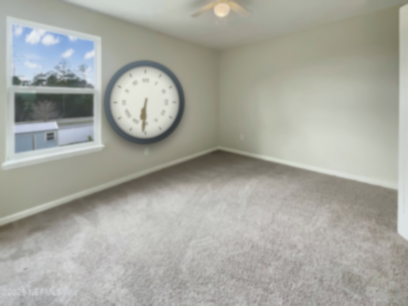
6.31
